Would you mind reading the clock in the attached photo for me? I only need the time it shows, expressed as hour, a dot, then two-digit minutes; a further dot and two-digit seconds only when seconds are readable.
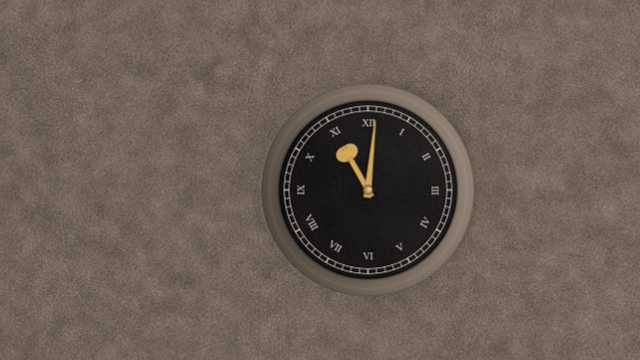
11.01
